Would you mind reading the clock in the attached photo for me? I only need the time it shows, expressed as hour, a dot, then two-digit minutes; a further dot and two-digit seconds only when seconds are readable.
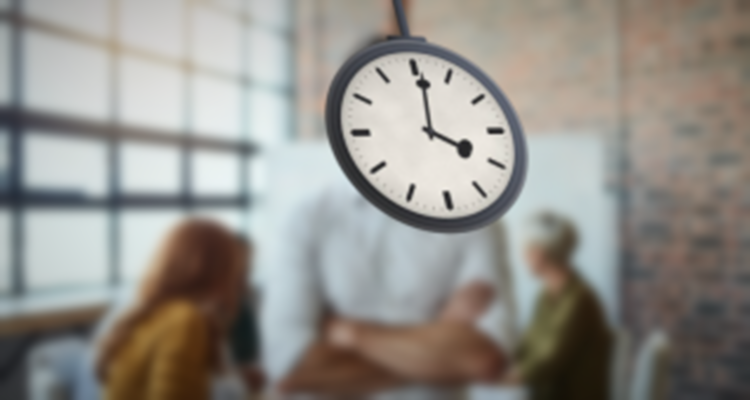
4.01
